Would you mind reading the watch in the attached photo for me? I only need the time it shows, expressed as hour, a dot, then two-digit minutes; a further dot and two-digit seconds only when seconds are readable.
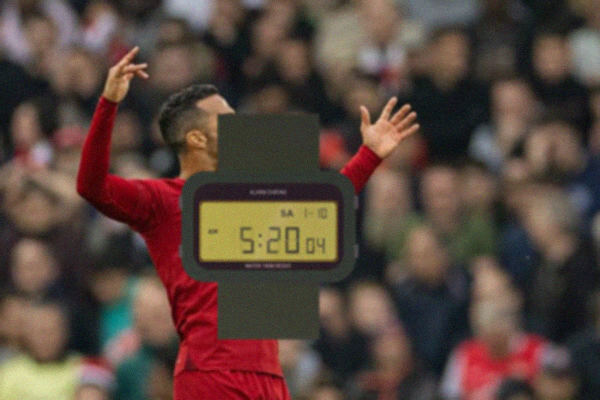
5.20.04
